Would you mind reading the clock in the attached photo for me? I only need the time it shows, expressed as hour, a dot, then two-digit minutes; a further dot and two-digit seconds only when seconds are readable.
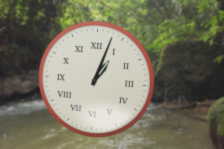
1.03
